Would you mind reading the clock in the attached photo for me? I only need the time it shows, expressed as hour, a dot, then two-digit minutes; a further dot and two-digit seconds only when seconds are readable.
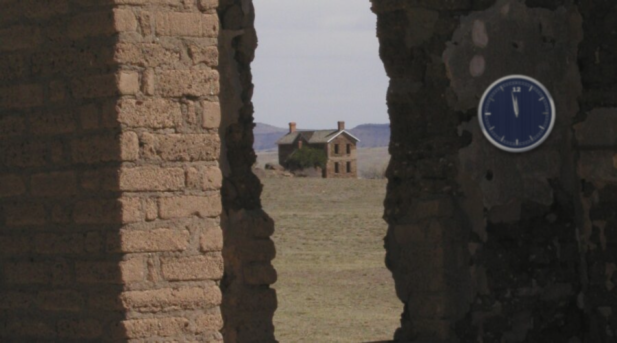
11.58
